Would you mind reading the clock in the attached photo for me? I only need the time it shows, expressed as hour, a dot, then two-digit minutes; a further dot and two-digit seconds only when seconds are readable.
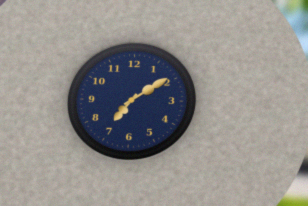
7.09
